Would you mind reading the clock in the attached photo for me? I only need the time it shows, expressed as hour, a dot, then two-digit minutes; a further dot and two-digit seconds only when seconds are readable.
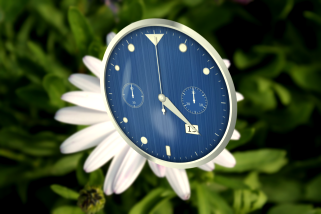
4.22
